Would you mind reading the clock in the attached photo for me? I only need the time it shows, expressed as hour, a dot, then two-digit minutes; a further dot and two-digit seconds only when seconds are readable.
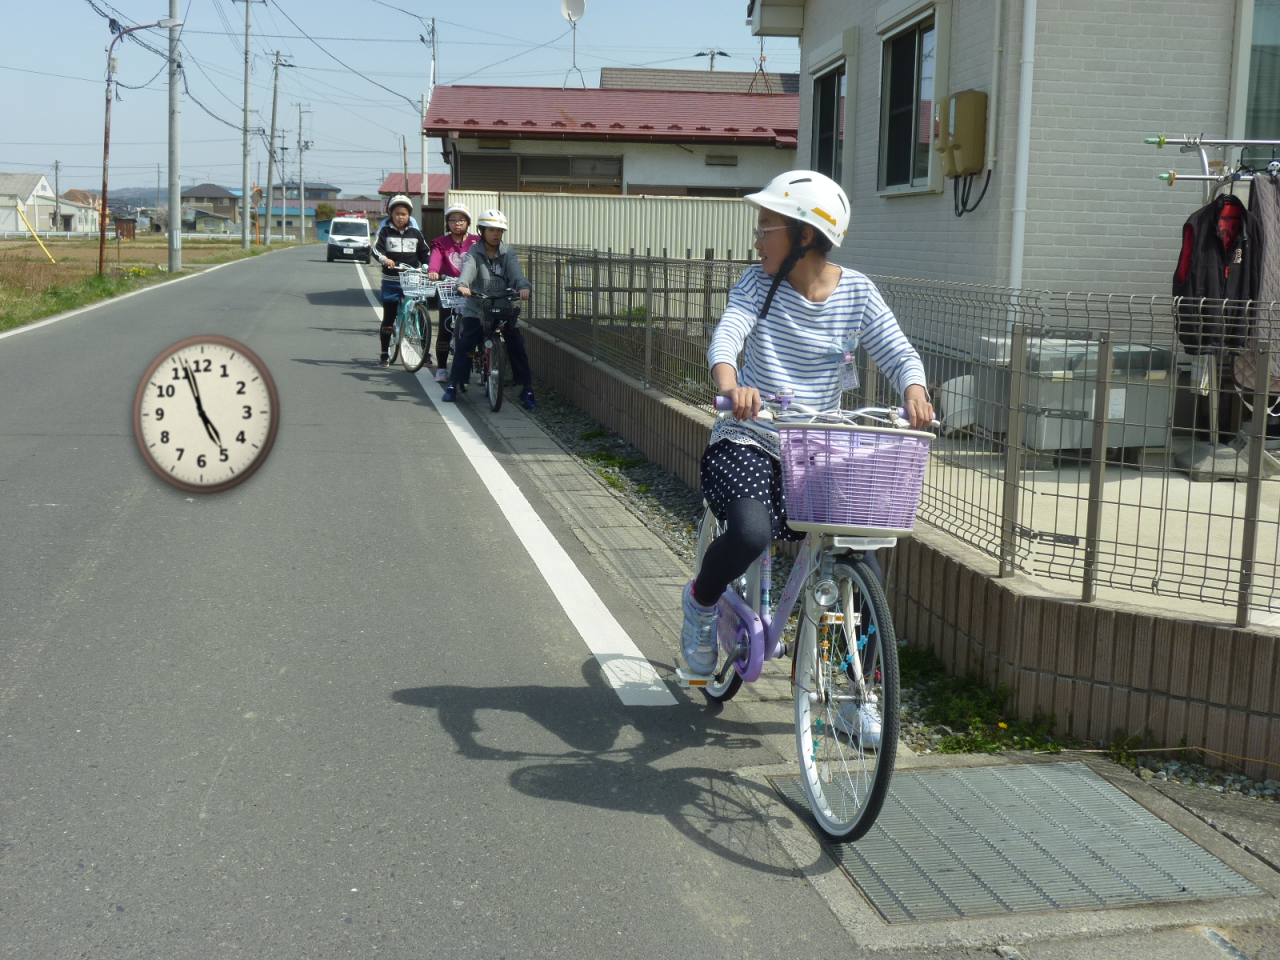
4.56.56
